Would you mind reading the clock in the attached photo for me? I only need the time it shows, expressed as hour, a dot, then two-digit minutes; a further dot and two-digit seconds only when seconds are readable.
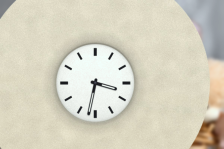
3.32
